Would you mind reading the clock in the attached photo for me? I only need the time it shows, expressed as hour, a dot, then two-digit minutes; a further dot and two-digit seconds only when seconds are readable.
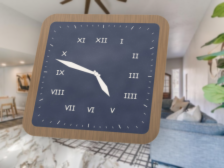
4.48
